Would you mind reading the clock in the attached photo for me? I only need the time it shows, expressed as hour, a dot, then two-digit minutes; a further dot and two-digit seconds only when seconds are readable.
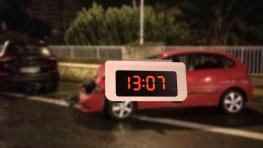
13.07
